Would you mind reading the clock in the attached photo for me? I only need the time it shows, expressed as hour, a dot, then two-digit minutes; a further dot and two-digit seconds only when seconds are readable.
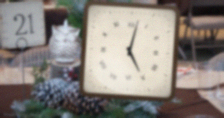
5.02
